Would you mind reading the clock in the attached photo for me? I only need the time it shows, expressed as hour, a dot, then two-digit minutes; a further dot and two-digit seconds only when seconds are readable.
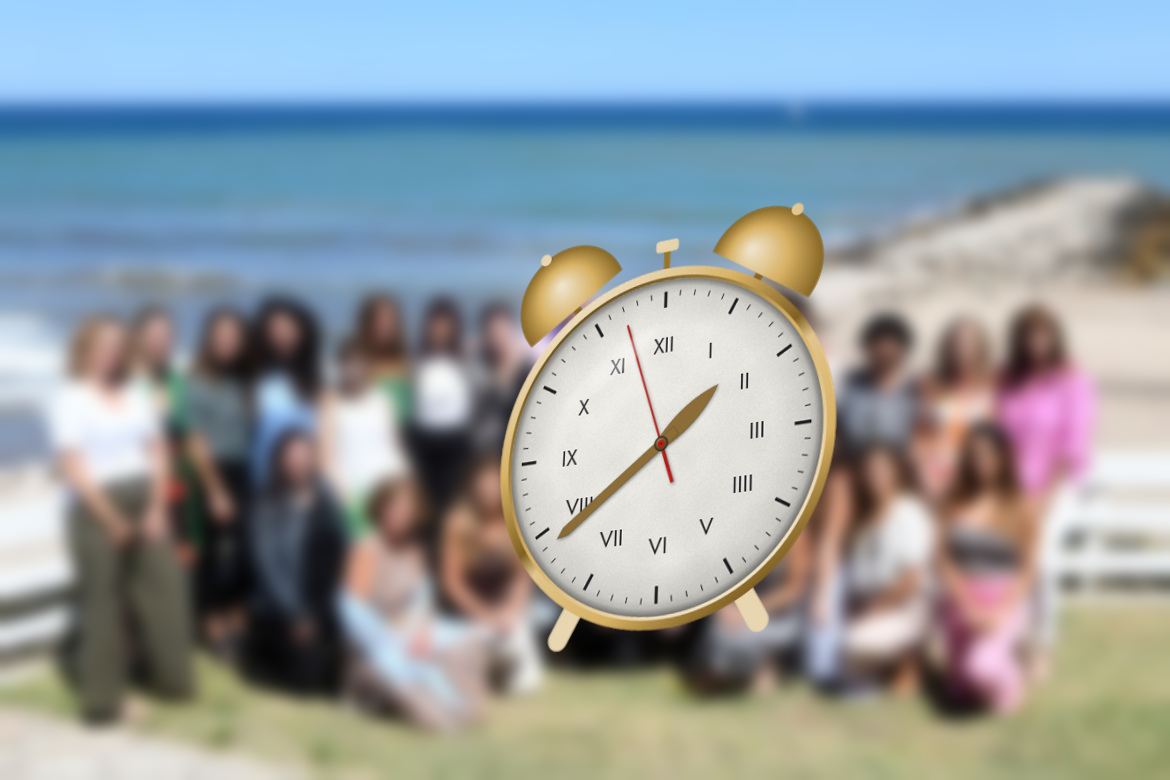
1.38.57
